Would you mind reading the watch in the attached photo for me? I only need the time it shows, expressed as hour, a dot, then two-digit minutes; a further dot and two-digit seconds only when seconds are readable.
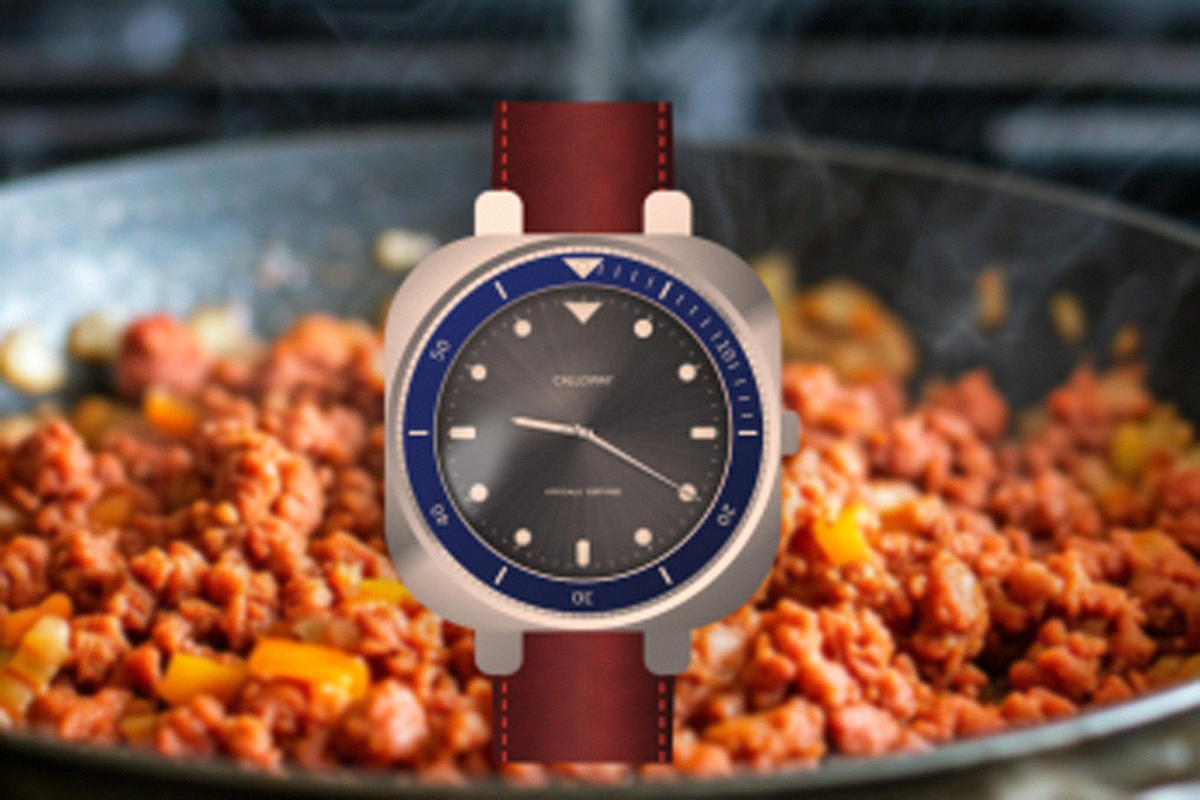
9.20
